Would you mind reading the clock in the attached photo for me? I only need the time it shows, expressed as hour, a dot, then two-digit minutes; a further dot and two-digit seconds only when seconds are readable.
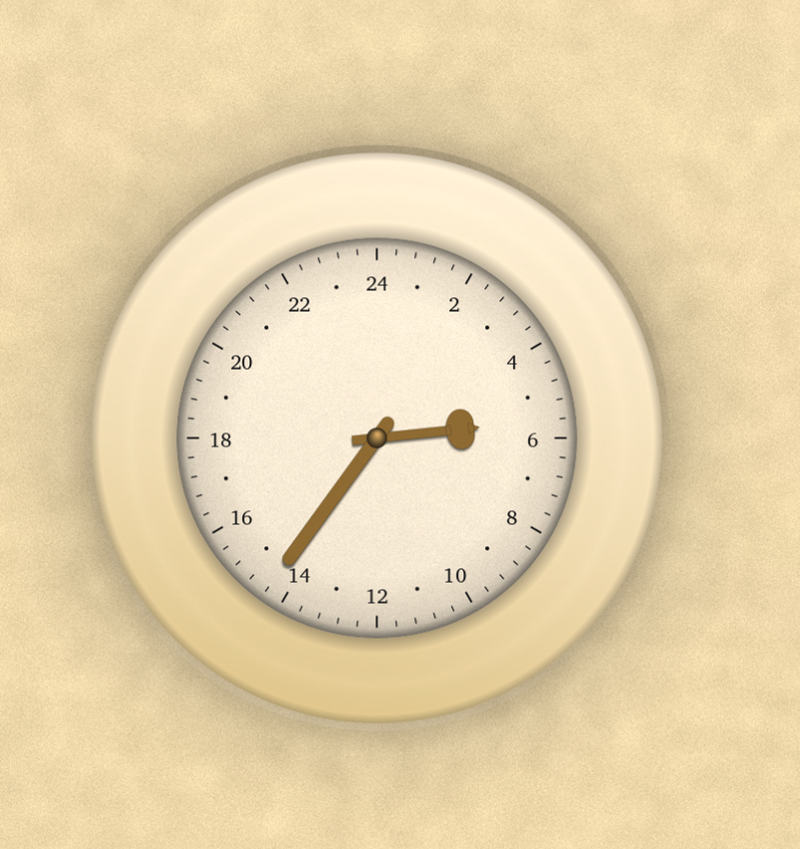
5.36
